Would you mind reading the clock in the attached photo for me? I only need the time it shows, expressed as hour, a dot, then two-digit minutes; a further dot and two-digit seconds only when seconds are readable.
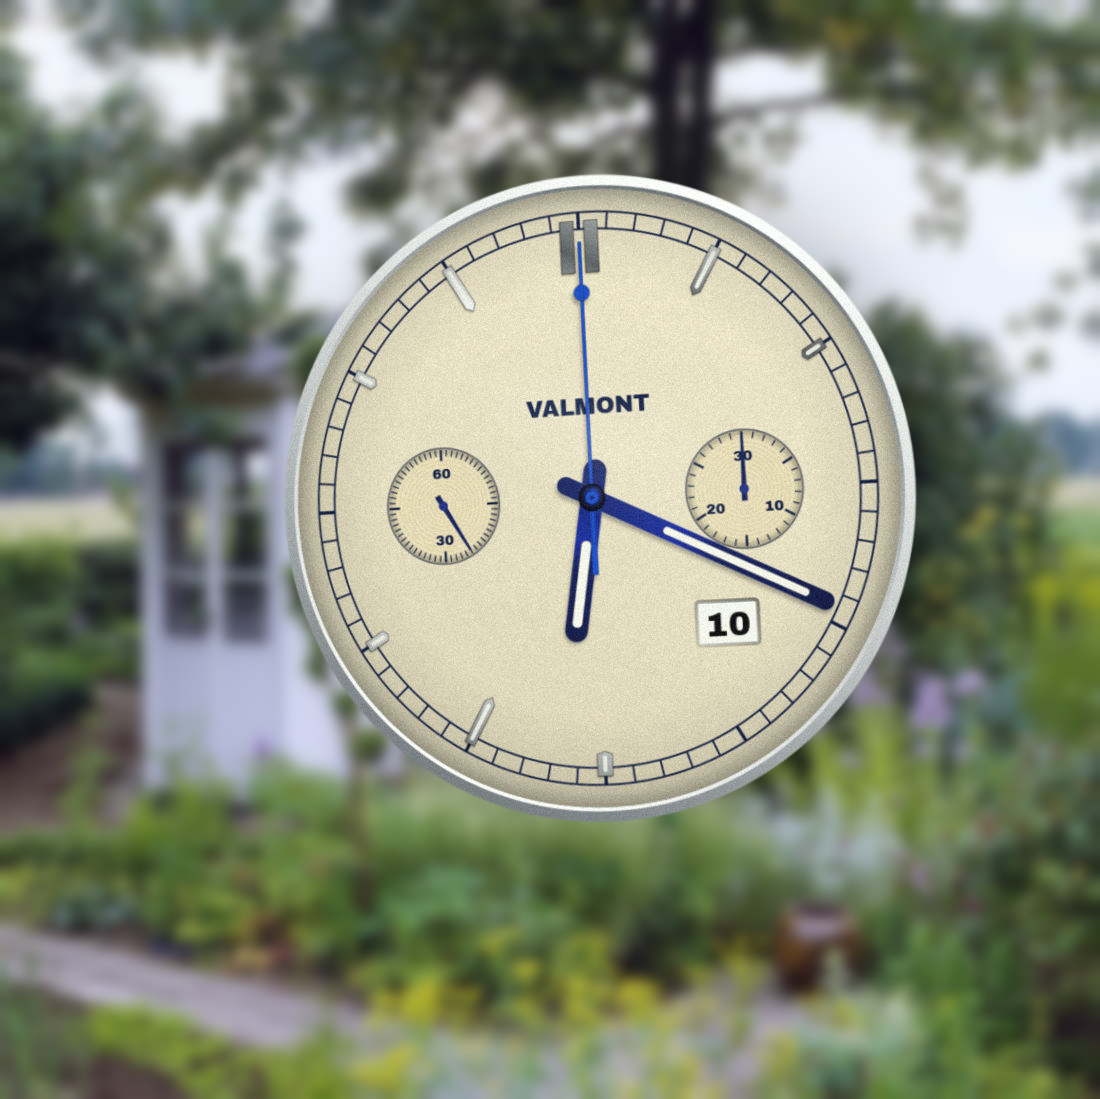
6.19.25
